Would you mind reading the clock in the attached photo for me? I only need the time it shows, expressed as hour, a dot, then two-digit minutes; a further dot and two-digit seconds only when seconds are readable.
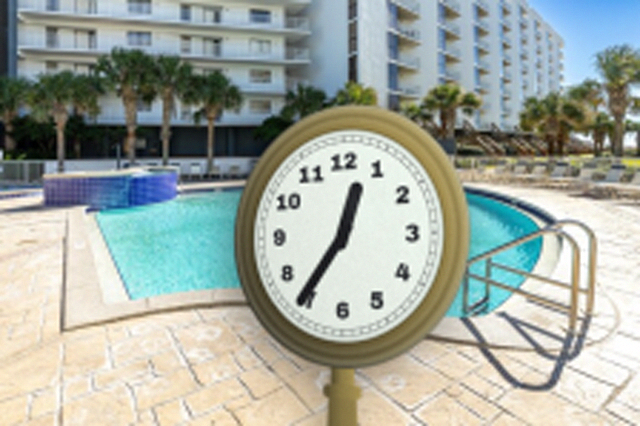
12.36
